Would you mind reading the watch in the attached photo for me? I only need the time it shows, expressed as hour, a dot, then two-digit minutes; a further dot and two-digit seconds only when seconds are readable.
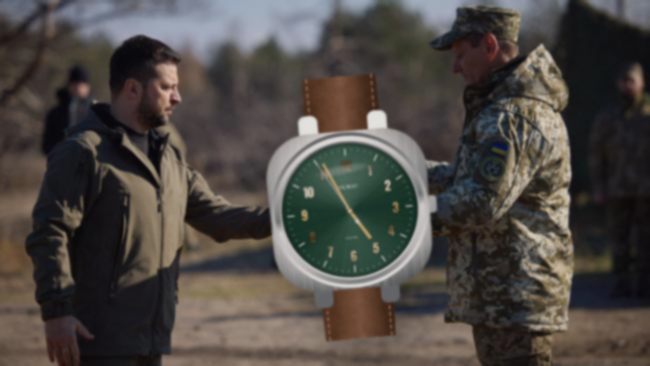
4.55.55
